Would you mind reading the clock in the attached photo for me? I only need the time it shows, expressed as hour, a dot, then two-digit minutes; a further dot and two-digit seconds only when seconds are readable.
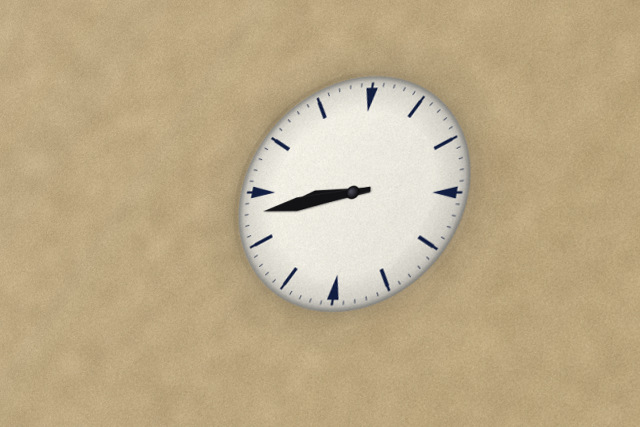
8.43
